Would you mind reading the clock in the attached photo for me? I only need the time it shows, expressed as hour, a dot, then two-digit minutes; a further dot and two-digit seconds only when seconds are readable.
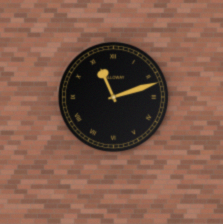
11.12
